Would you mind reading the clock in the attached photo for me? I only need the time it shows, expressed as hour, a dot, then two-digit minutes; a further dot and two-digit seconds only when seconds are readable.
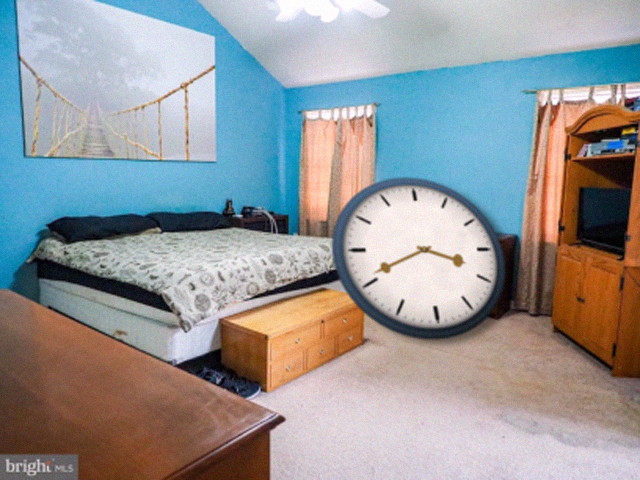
3.41
